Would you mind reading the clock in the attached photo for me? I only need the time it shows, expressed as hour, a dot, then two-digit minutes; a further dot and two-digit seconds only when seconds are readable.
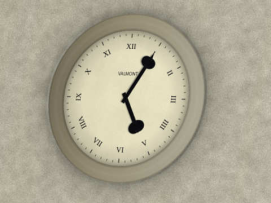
5.05
